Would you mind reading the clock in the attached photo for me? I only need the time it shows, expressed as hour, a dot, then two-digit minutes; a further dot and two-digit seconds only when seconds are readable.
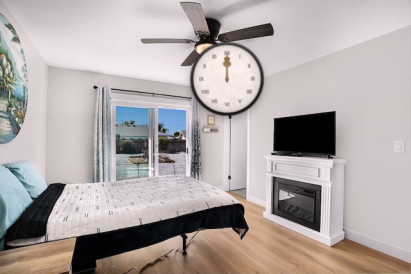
12.00
